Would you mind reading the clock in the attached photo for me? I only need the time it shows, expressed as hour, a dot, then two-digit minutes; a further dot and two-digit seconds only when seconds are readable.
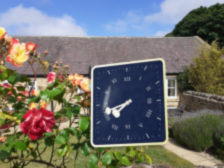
7.42
